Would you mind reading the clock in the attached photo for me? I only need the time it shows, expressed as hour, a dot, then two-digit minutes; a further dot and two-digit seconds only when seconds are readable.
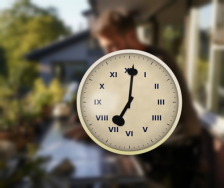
7.01
